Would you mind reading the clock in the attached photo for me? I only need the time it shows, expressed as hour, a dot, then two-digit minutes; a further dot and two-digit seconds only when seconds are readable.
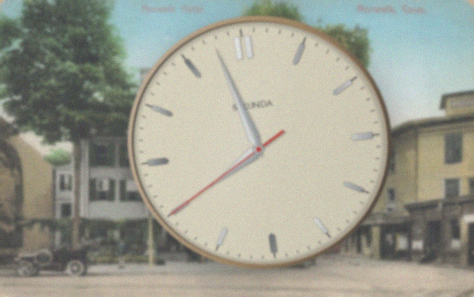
7.57.40
